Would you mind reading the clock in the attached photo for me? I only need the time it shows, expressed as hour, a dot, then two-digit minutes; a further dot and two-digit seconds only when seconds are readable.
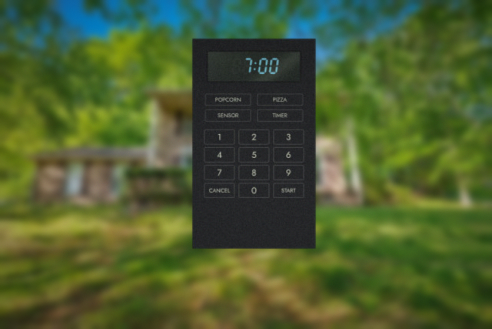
7.00
